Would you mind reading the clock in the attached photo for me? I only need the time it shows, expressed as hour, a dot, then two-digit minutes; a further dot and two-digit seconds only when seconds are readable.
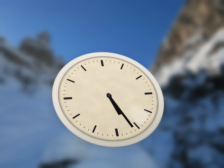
5.26
